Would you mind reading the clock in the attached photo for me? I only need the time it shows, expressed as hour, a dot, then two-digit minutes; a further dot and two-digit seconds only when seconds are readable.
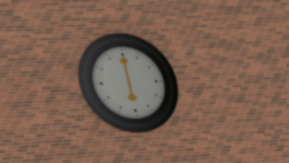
6.00
